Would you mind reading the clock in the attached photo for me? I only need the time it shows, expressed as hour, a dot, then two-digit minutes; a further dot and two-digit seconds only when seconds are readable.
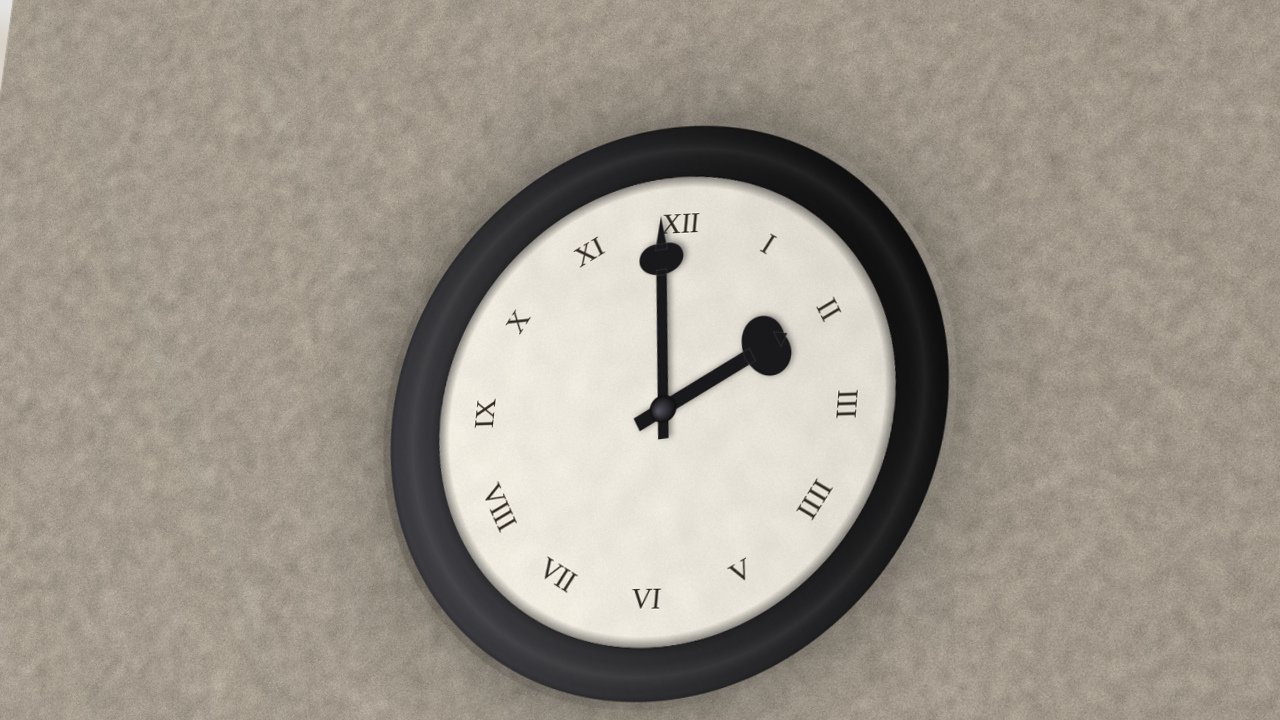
1.59
